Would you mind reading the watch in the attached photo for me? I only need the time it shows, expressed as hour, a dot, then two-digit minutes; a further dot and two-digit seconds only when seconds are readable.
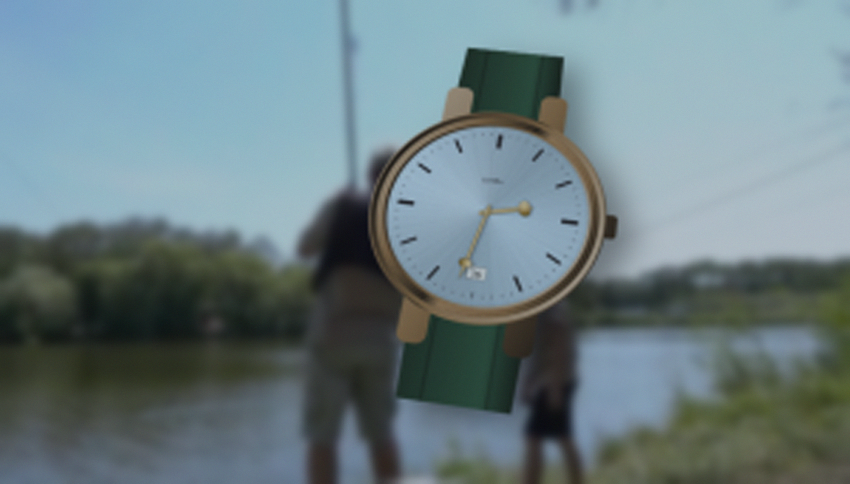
2.32
